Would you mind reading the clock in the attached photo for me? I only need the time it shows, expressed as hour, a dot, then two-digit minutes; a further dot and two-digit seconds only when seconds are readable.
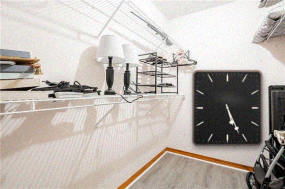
5.26
